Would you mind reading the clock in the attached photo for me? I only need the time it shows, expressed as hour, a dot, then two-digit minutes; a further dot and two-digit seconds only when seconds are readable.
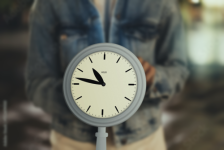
10.47
